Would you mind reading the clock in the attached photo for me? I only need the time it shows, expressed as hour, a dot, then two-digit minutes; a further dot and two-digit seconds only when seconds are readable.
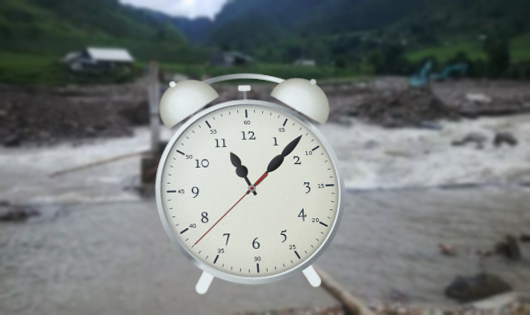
11.07.38
